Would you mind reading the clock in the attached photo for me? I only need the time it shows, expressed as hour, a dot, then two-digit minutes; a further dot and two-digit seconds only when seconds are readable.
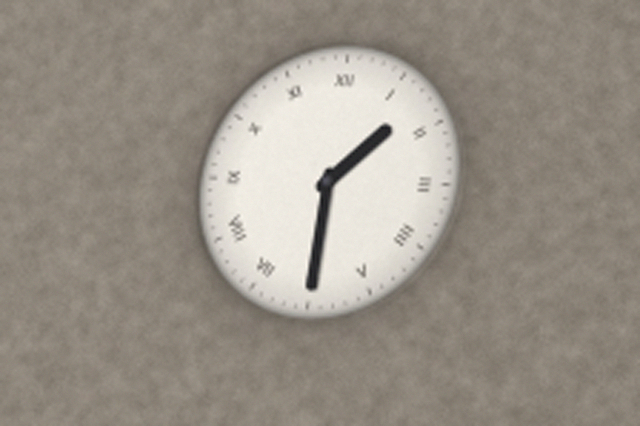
1.30
